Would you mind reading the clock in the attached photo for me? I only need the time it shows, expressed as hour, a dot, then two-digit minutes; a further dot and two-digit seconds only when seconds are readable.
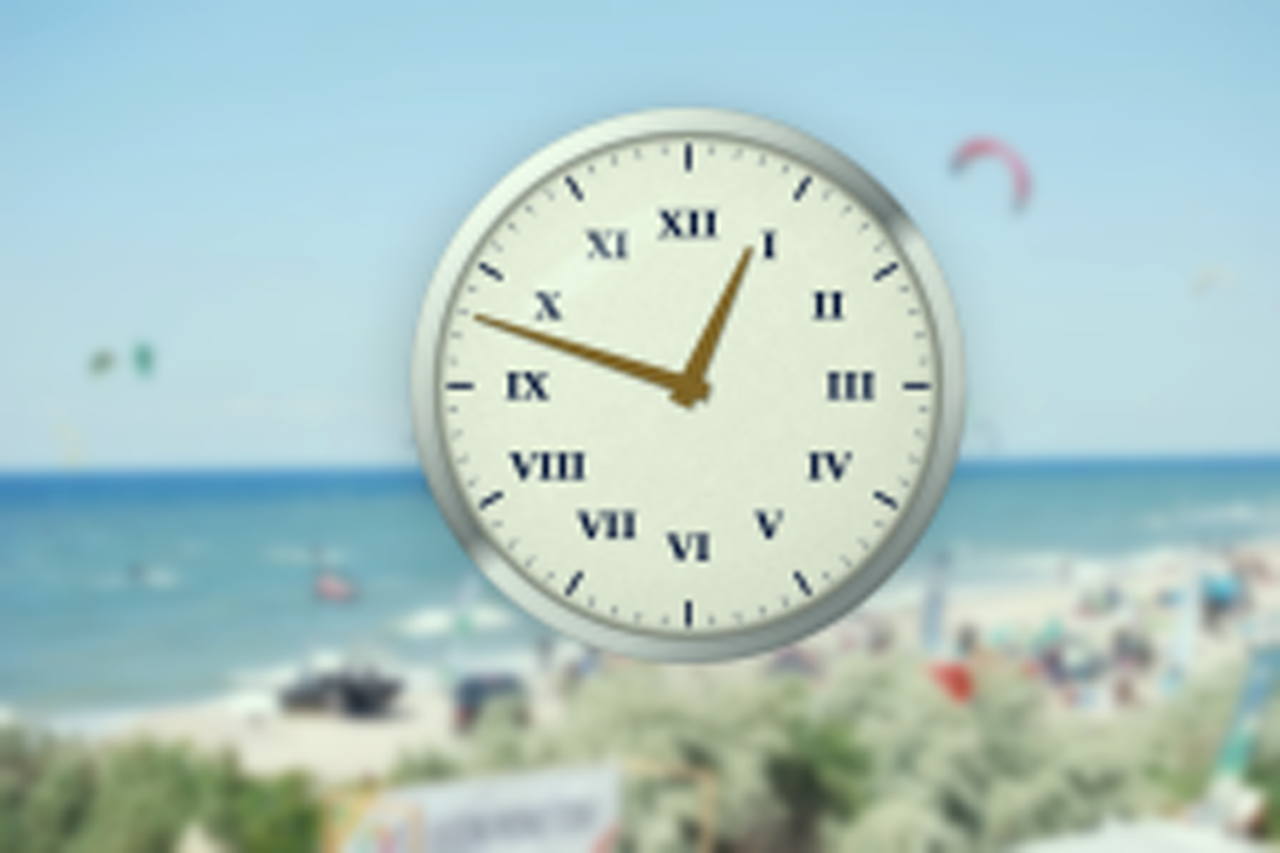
12.48
